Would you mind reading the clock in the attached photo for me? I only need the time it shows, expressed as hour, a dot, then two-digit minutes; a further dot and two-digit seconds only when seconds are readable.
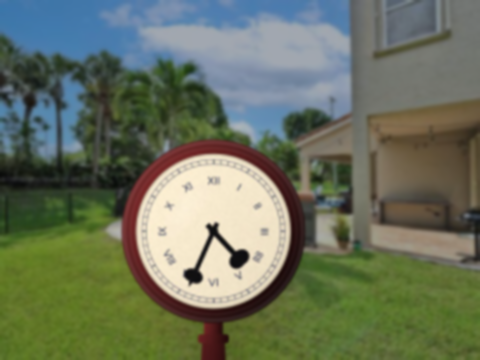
4.34
